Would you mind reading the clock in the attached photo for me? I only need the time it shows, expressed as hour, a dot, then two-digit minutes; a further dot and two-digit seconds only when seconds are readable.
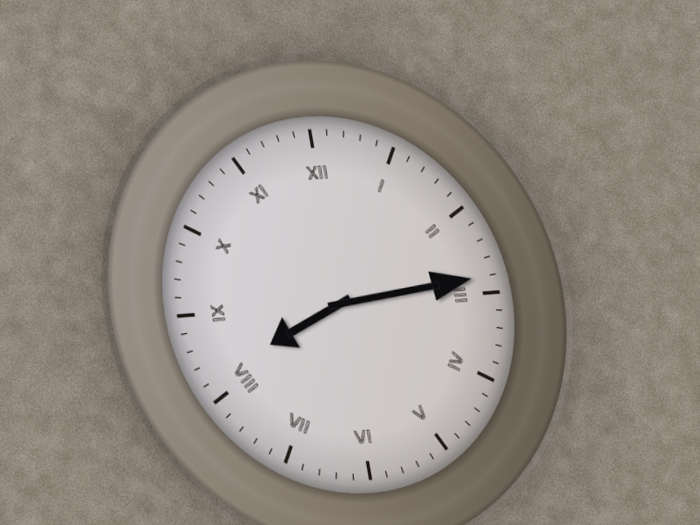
8.14
